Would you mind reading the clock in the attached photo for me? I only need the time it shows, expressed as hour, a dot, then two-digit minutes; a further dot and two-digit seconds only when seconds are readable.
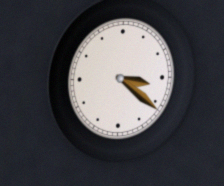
3.21
